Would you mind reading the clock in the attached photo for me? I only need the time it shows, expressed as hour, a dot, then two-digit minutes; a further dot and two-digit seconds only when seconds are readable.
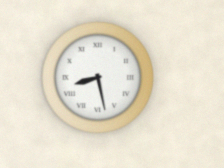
8.28
